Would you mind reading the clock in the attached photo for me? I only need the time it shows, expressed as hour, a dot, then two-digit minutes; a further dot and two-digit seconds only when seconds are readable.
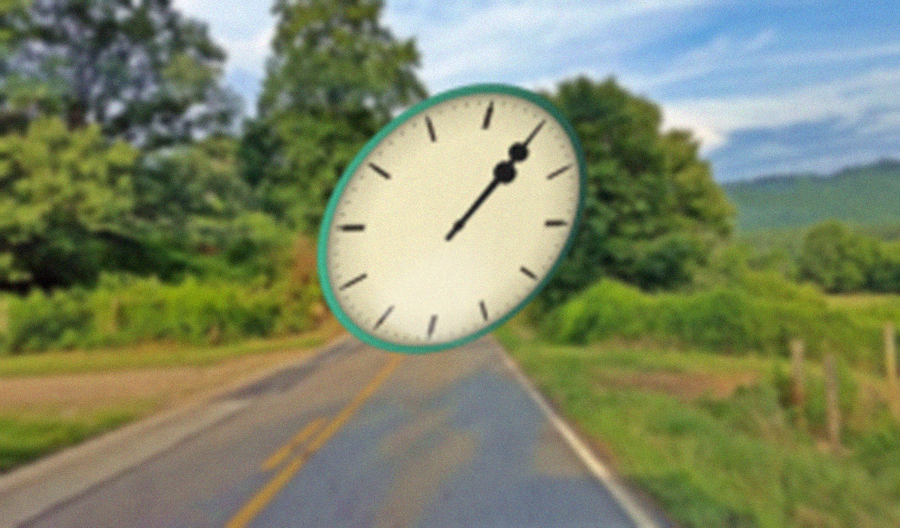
1.05
